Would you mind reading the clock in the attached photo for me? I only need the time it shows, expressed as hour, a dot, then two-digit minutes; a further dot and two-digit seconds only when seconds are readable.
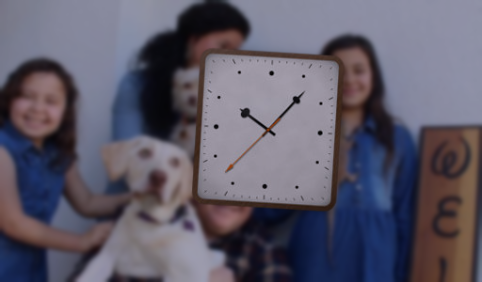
10.06.37
